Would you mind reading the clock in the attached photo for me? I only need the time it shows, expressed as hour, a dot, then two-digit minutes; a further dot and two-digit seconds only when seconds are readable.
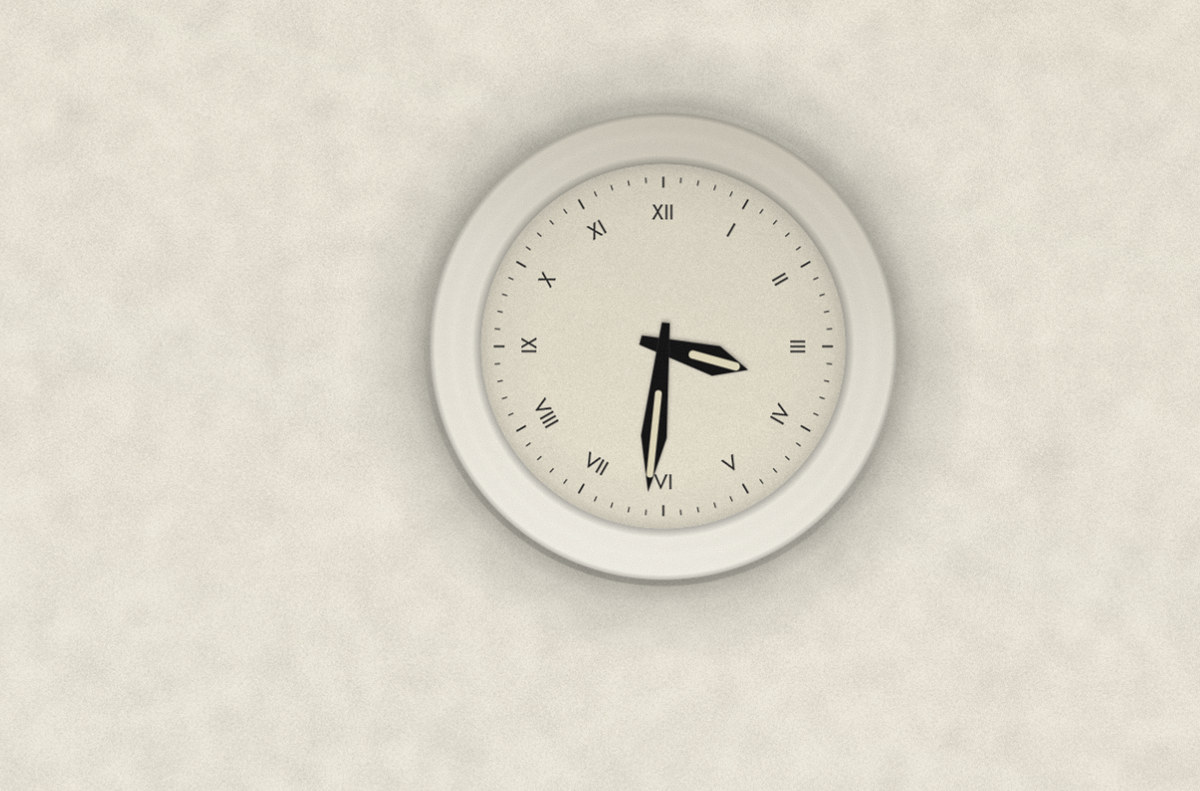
3.31
